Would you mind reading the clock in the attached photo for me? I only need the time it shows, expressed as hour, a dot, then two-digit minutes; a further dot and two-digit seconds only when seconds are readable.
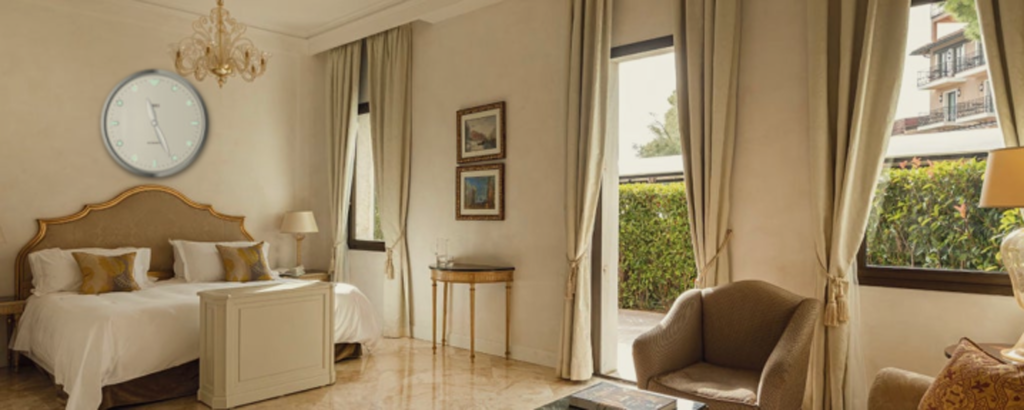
11.26
